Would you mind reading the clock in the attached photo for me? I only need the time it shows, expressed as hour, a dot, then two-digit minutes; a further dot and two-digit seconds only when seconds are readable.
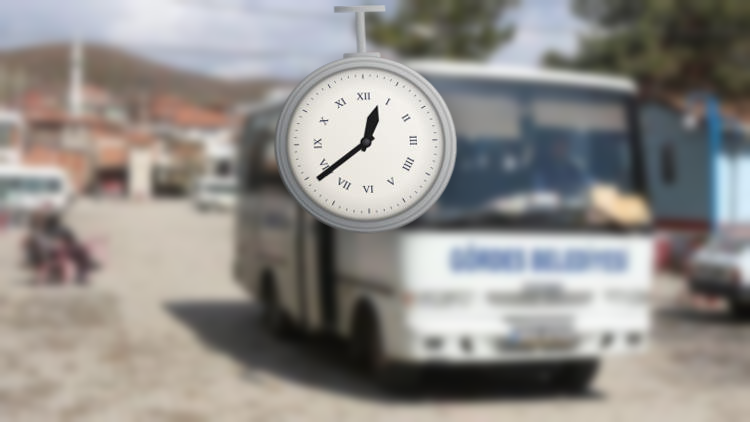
12.39
